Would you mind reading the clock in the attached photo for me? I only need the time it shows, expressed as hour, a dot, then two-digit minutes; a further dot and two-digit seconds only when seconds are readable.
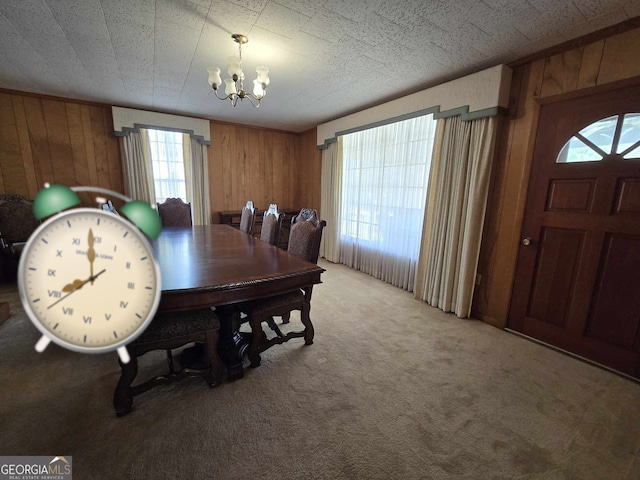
7.58.38
